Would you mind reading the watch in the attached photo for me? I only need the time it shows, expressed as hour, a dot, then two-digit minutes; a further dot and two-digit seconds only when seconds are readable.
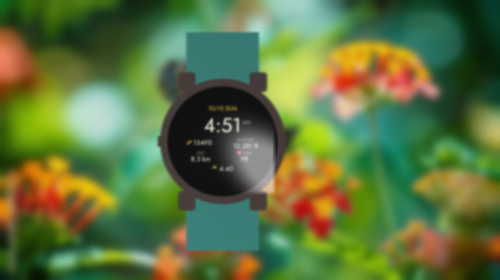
4.51
